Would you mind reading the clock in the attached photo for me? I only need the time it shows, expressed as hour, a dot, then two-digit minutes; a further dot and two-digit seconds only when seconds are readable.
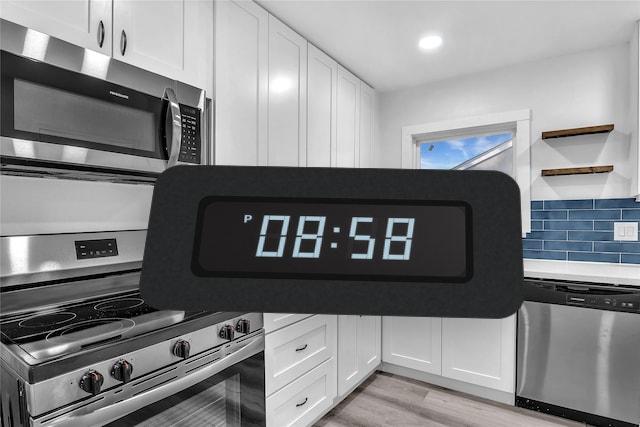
8.58
